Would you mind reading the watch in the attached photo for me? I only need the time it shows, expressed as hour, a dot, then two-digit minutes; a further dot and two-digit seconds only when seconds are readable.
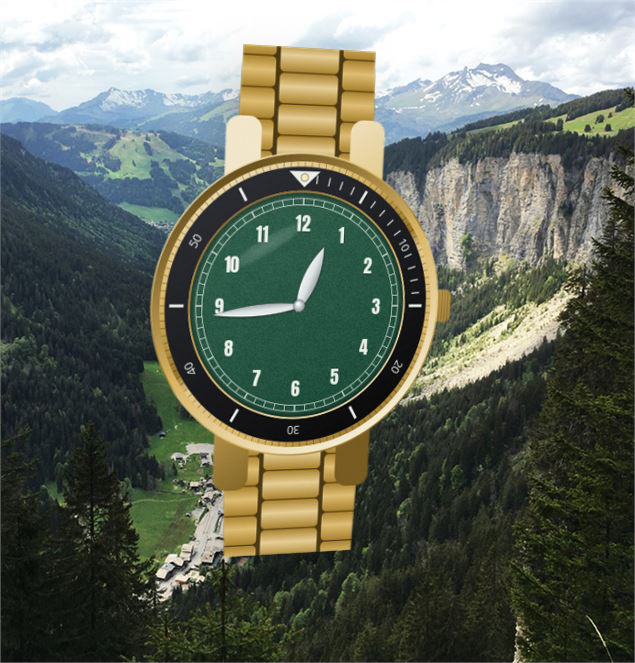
12.44
